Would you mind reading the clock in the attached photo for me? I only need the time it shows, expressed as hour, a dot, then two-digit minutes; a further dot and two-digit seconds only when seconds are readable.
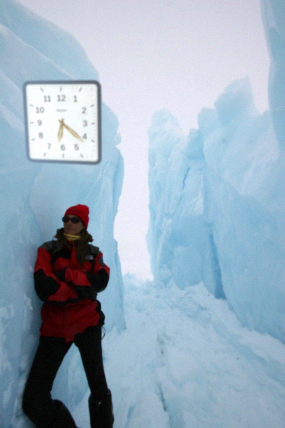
6.22
